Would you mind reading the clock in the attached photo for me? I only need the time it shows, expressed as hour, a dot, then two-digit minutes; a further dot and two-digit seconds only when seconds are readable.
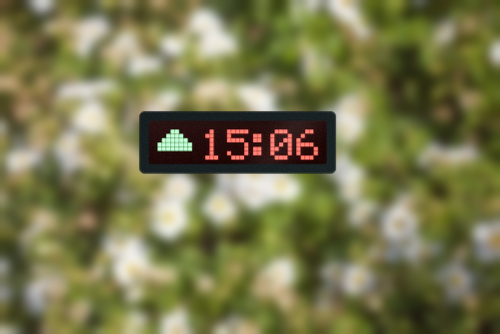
15.06
